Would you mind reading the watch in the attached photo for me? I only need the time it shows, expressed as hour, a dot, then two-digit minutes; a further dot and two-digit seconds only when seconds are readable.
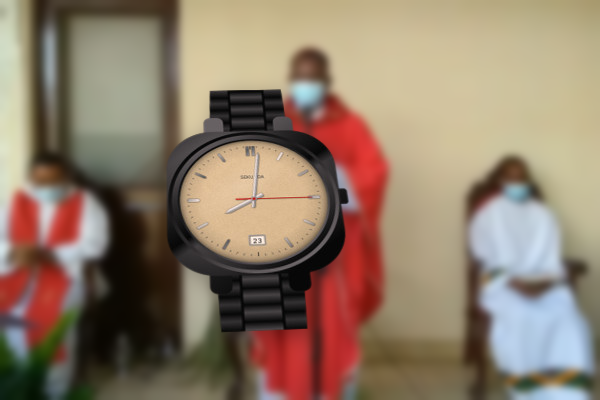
8.01.15
